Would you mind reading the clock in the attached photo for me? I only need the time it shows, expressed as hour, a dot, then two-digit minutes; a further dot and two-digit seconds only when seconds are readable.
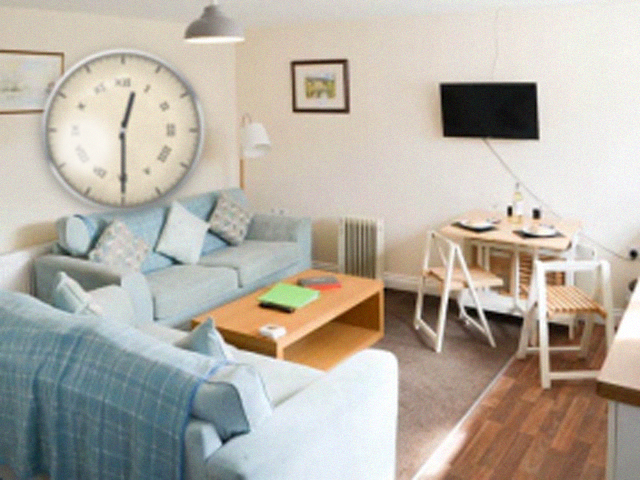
12.30
